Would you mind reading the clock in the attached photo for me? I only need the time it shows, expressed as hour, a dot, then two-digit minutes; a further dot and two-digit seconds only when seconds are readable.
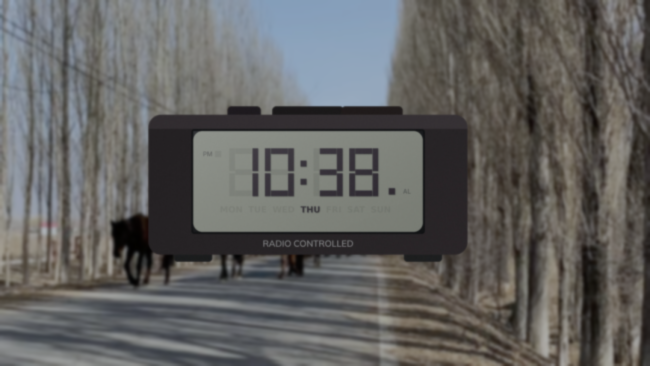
10.38
